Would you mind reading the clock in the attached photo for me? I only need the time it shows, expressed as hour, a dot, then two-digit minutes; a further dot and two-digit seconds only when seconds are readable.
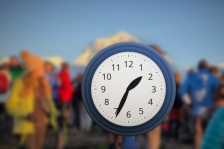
1.34
